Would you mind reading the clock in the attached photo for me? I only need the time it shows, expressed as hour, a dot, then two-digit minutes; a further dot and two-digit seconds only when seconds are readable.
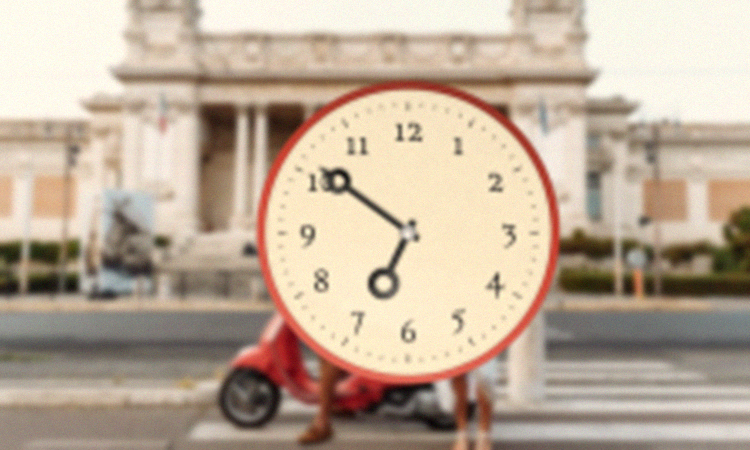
6.51
